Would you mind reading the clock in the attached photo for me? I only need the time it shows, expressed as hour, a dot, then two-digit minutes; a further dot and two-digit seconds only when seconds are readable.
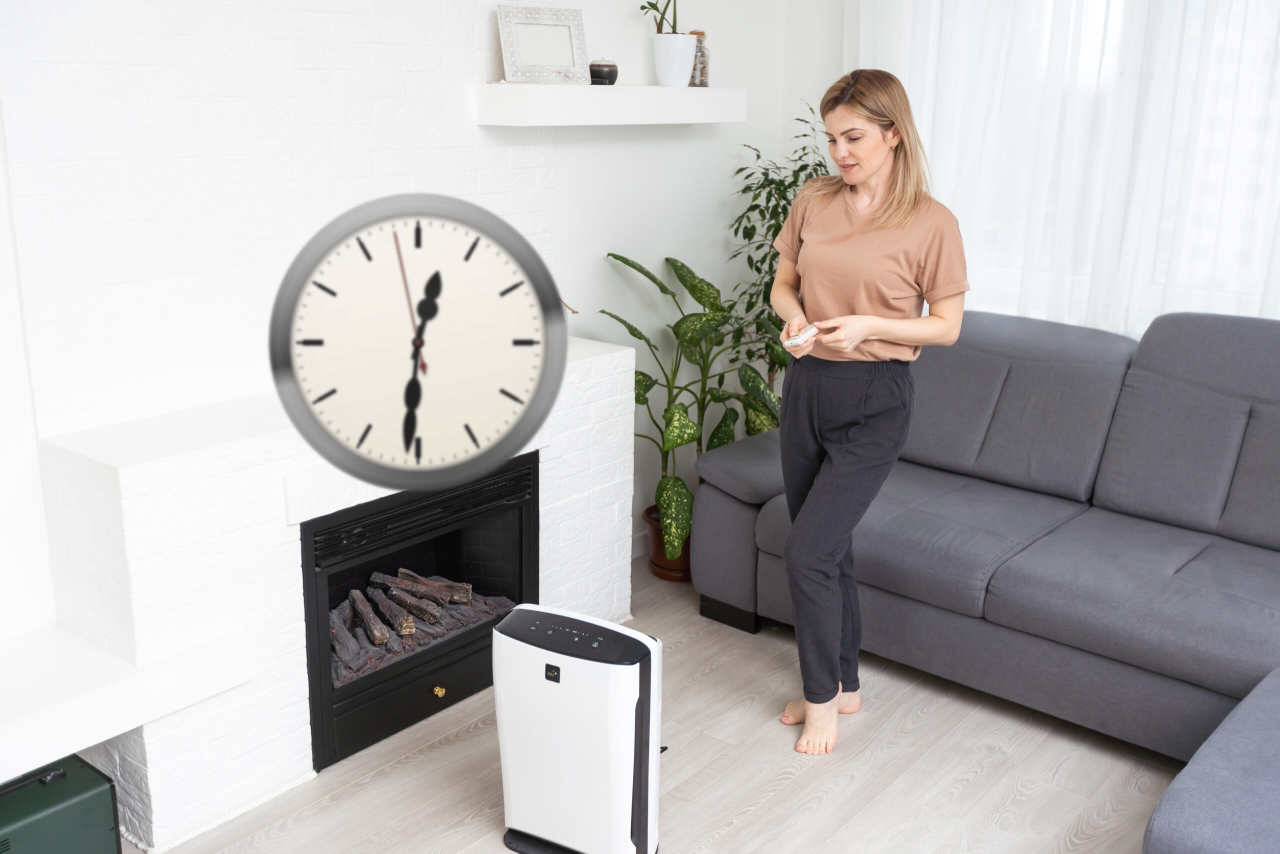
12.30.58
